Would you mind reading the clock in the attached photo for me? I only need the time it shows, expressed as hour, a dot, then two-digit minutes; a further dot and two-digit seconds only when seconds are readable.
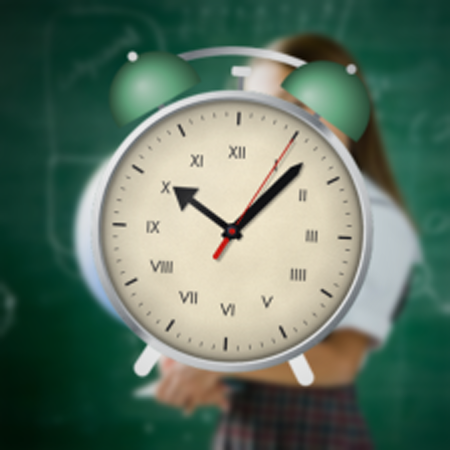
10.07.05
